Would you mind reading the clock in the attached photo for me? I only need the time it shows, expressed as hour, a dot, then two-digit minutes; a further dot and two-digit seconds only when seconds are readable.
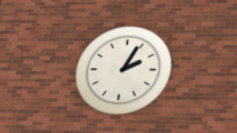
2.04
